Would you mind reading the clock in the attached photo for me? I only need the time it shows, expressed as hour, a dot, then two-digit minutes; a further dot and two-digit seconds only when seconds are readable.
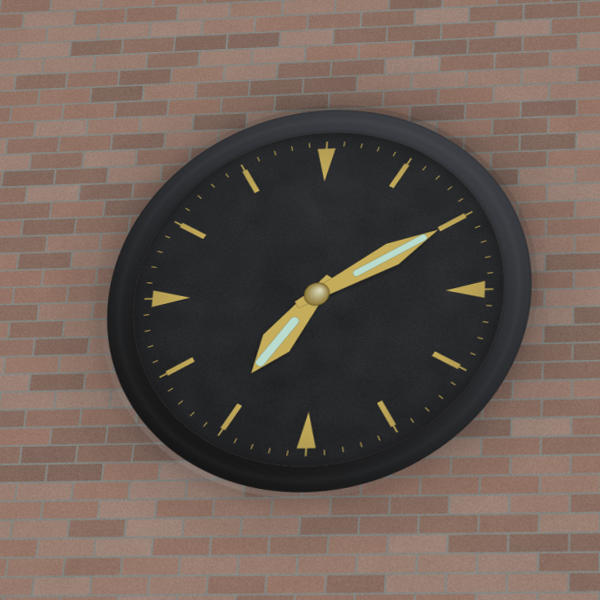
7.10
